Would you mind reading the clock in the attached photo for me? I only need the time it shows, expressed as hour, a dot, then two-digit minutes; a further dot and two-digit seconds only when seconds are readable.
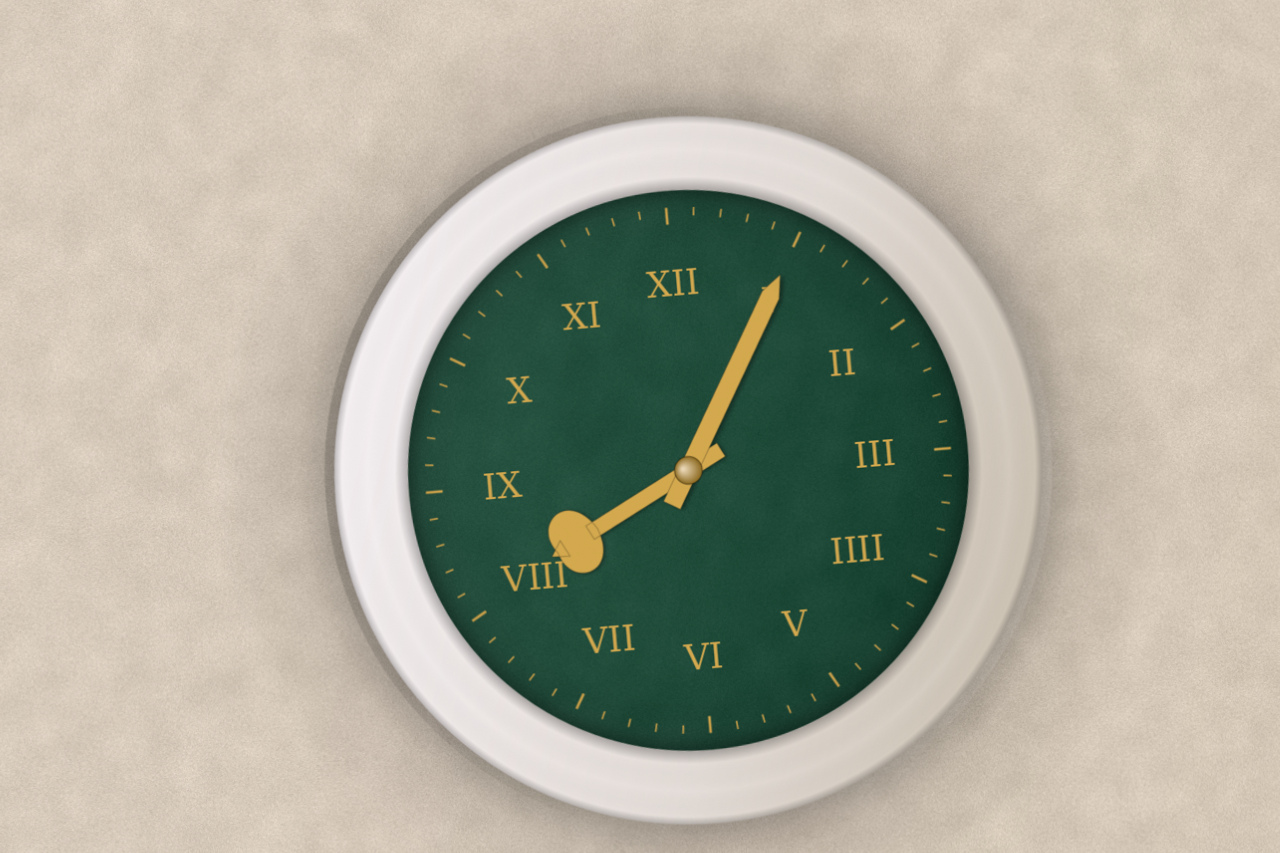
8.05
